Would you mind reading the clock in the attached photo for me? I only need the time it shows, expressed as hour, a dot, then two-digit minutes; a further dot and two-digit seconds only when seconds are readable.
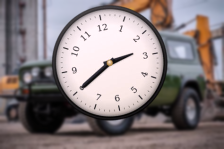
2.40
